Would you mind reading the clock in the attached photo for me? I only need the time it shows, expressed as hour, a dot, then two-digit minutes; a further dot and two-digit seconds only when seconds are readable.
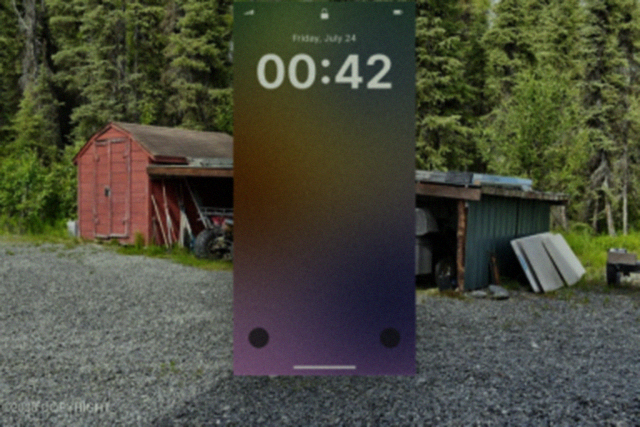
0.42
